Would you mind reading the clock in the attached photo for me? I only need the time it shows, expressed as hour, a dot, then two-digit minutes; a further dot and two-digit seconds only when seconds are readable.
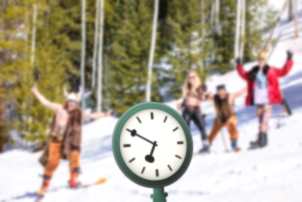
6.50
